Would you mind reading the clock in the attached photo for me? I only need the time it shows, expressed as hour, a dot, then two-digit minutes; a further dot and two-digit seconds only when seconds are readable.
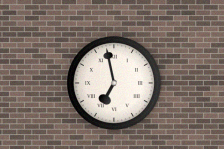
6.58
